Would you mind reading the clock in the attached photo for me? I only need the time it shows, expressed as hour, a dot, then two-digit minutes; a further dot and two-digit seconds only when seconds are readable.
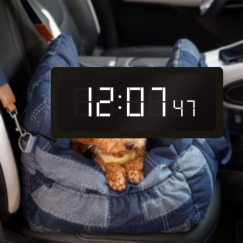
12.07.47
